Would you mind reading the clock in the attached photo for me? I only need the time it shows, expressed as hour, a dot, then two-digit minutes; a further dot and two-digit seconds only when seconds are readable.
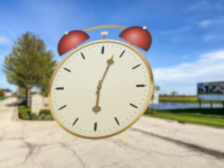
6.03
